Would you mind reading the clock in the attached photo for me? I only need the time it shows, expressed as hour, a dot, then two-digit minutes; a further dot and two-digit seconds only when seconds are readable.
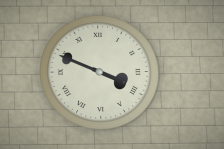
3.49
